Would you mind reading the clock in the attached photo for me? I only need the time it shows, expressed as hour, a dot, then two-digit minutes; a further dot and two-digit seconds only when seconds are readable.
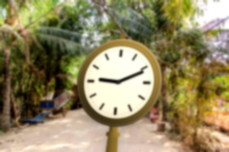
9.11
